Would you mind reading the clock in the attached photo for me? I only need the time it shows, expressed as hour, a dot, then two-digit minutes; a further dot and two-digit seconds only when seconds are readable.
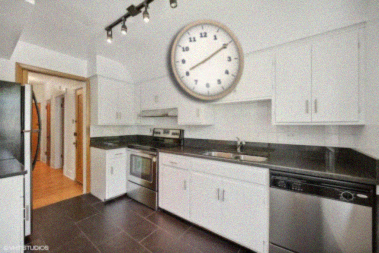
8.10
